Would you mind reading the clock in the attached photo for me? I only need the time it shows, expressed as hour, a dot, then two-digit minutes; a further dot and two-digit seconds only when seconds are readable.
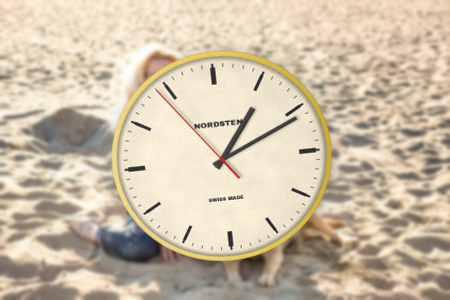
1.10.54
